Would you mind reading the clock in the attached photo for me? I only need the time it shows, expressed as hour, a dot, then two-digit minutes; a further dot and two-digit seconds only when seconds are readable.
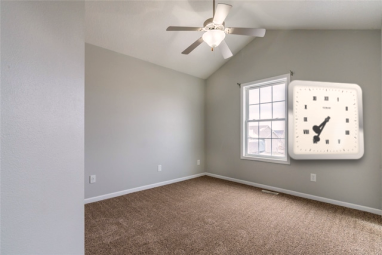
7.35
